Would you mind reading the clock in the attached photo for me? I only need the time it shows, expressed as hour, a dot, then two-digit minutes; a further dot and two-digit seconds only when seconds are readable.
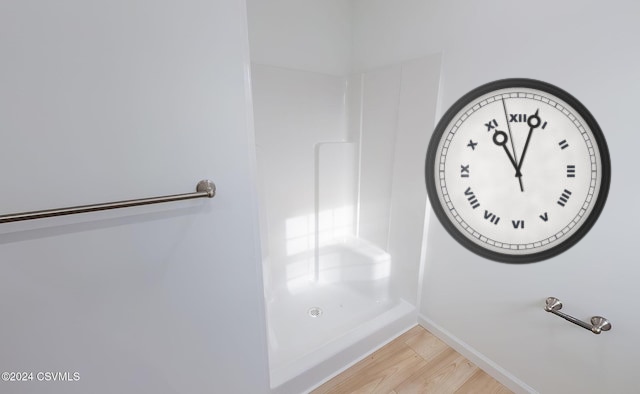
11.02.58
